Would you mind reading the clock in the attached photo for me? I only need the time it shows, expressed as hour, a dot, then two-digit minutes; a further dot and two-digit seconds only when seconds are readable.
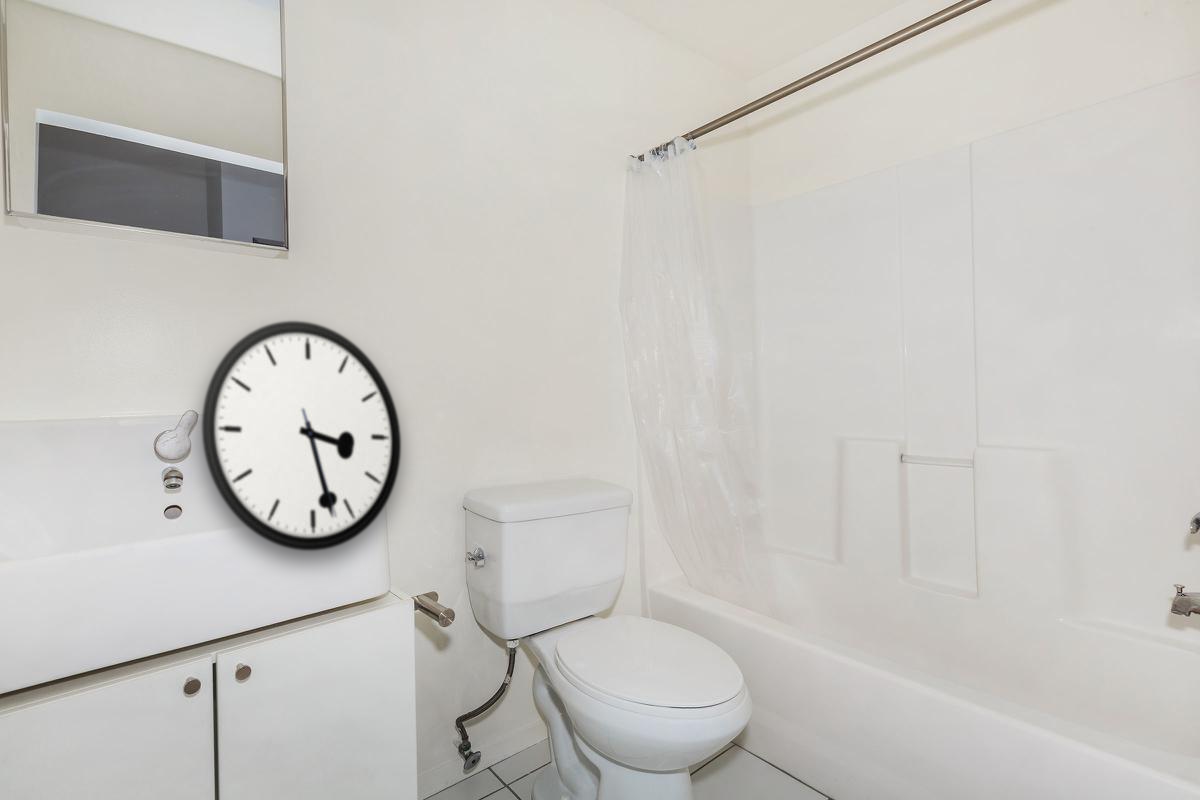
3.27.27
